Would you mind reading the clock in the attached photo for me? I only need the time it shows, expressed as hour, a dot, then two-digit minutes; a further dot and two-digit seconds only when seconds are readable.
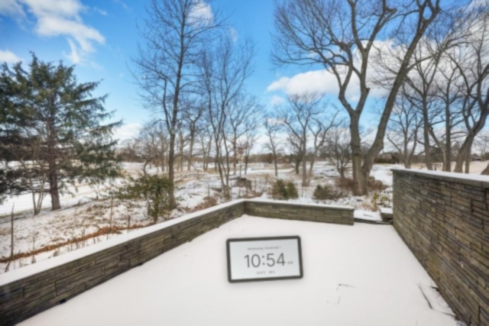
10.54
